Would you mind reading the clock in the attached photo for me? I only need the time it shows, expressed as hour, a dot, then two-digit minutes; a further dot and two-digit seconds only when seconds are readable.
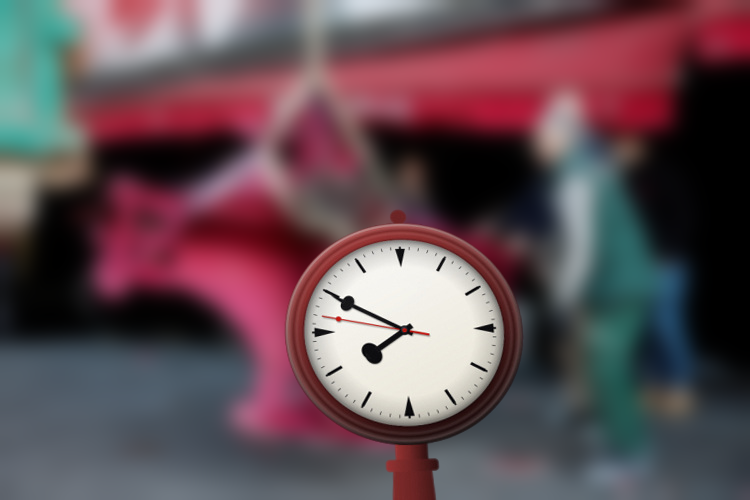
7.49.47
